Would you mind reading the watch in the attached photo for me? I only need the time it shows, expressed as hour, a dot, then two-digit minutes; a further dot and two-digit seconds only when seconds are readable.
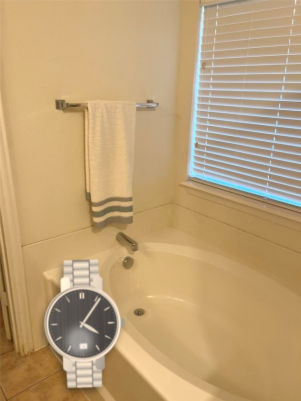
4.06
